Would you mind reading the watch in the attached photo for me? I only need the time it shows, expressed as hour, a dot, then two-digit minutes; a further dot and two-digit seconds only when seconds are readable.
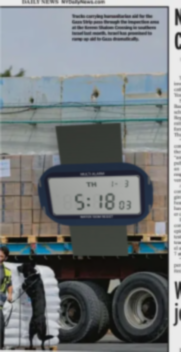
5.18
